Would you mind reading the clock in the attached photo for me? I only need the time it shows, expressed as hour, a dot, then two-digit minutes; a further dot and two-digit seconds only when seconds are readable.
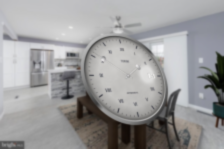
1.51
